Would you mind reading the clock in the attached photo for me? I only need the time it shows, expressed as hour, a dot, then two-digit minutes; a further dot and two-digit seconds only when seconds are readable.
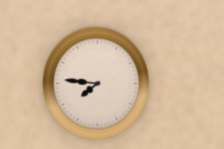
7.46
